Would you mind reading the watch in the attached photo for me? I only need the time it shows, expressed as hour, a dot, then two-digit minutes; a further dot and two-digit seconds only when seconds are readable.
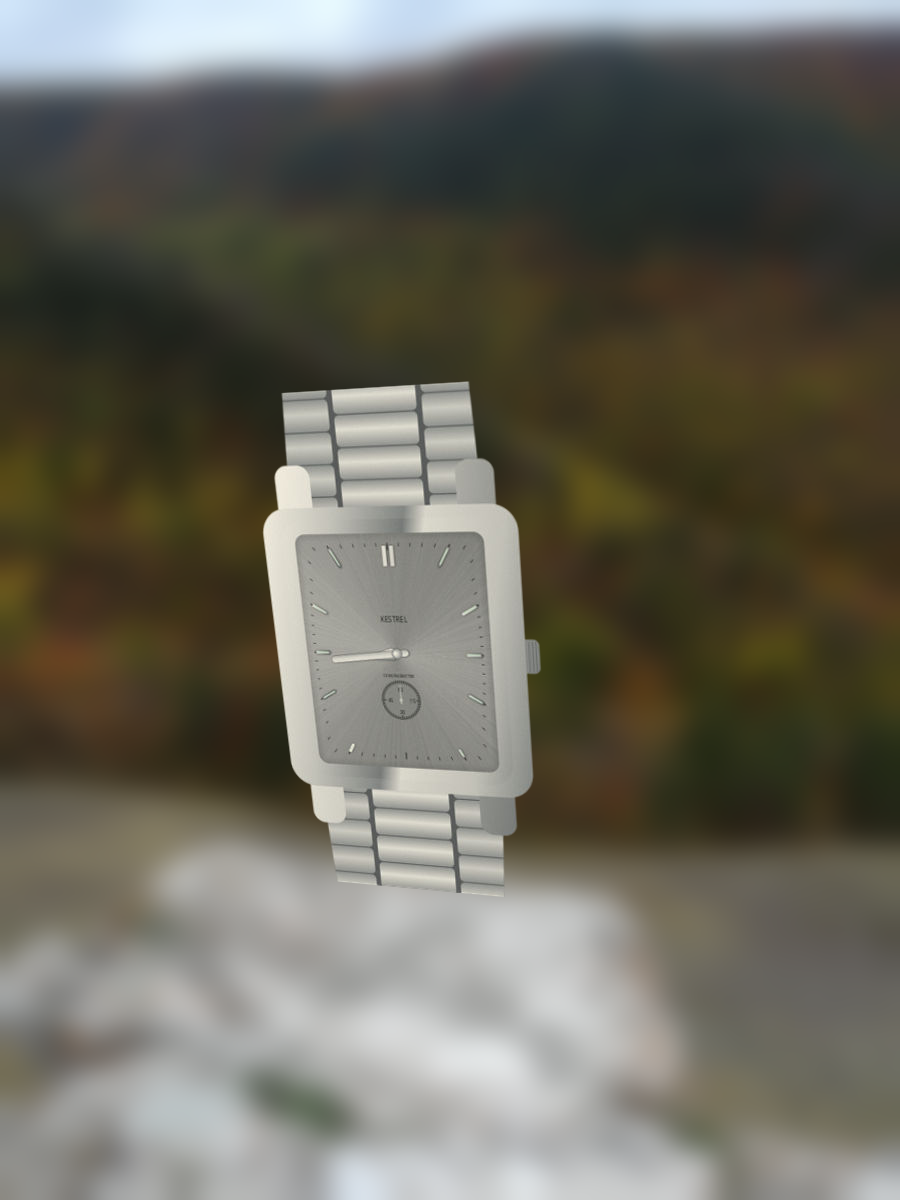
8.44
